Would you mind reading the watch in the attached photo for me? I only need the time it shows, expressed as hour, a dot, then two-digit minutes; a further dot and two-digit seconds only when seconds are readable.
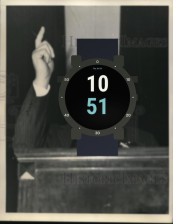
10.51
